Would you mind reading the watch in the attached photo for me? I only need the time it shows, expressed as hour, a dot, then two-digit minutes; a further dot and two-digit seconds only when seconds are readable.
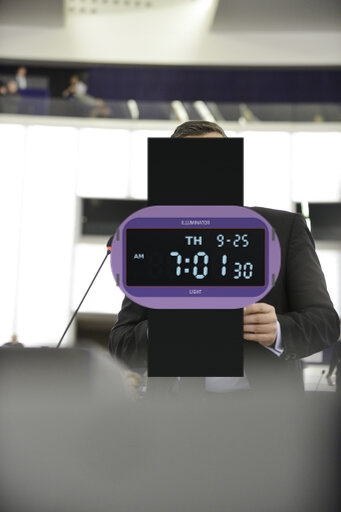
7.01.30
